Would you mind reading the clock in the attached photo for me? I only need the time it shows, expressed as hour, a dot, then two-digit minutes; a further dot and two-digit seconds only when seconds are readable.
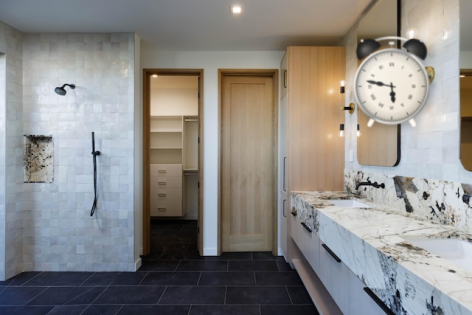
5.47
